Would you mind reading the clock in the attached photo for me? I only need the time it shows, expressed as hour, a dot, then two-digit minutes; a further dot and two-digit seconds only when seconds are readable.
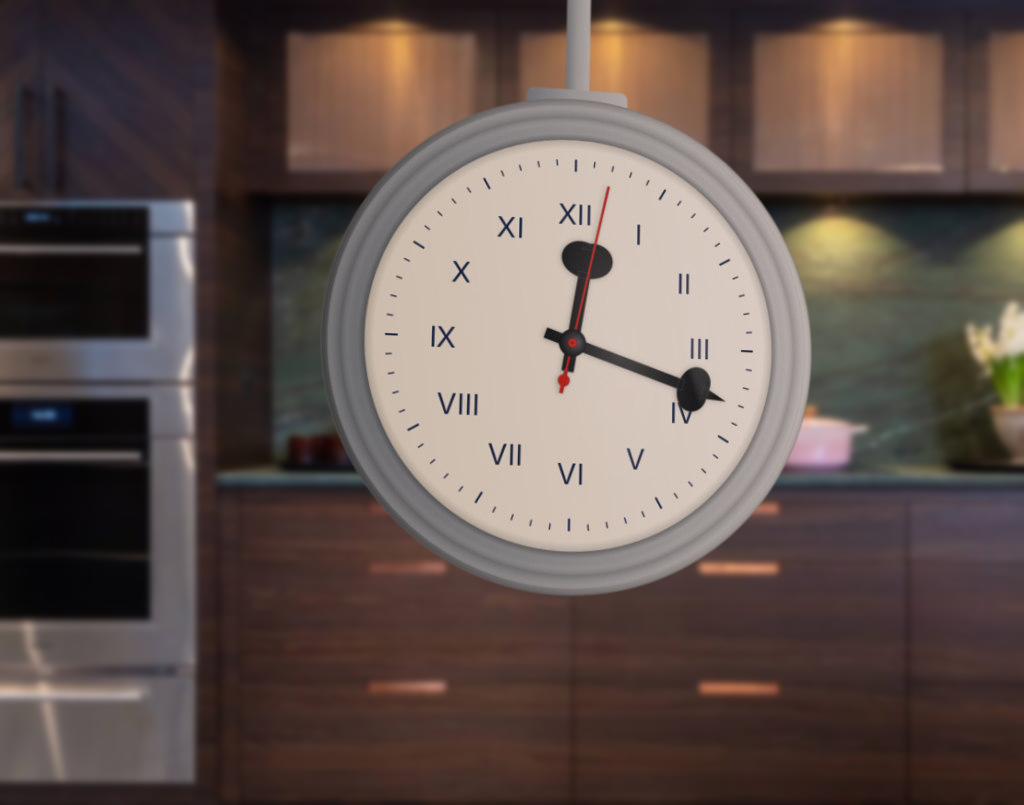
12.18.02
